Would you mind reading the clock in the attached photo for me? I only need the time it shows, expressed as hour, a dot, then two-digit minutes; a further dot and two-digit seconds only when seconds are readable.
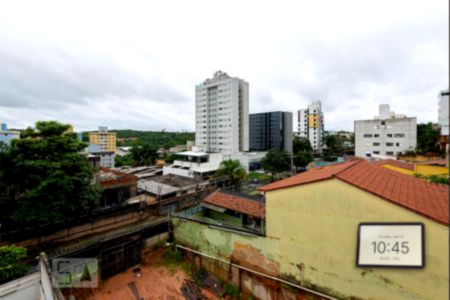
10.45
